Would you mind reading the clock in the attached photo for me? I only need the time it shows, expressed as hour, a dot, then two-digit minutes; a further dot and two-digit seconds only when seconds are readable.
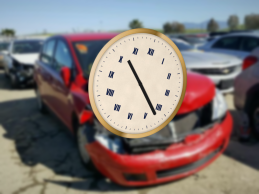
10.22
